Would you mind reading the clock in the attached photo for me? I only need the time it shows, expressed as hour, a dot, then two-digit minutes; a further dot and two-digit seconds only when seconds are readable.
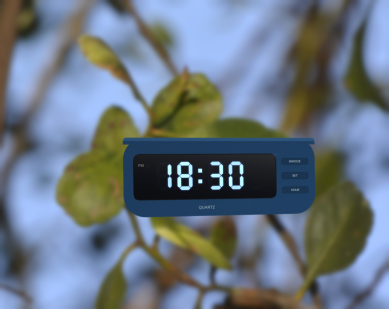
18.30
